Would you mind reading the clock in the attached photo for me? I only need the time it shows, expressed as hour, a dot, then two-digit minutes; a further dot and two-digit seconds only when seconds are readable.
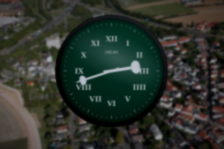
2.42
